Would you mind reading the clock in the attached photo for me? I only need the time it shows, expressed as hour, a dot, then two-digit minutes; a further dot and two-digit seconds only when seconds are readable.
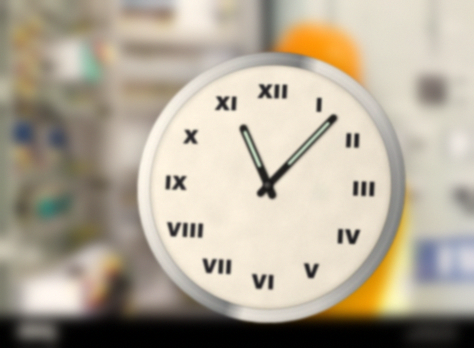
11.07
